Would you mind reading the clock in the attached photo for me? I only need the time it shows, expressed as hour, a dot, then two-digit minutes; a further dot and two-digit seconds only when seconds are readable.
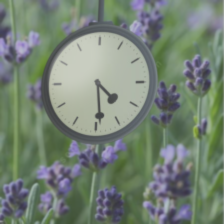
4.29
